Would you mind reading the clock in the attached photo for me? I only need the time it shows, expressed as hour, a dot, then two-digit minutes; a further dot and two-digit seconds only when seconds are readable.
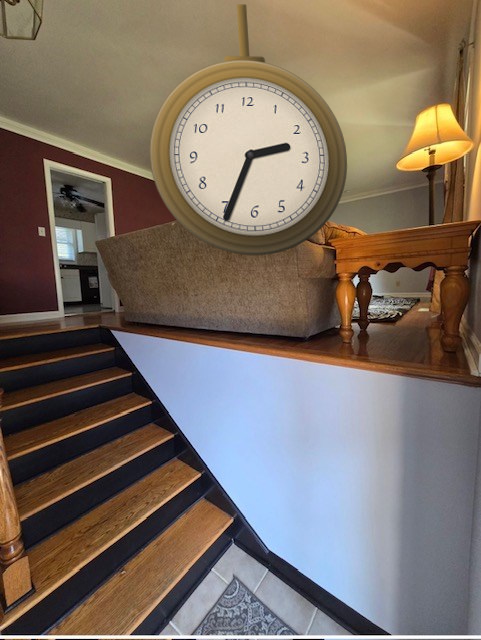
2.34
